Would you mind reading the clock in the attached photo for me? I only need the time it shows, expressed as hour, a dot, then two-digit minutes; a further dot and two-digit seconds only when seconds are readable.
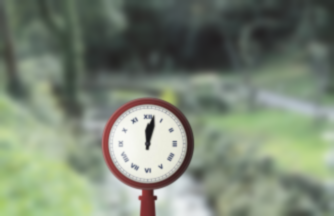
12.02
